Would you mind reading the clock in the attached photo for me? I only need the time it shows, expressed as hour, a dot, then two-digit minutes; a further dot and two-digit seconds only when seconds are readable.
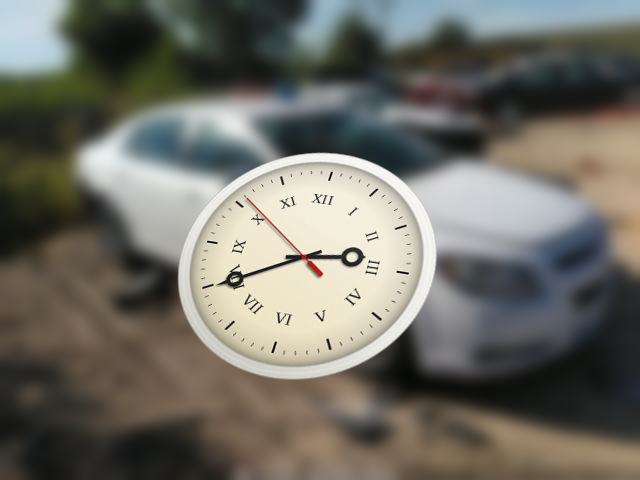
2.39.51
